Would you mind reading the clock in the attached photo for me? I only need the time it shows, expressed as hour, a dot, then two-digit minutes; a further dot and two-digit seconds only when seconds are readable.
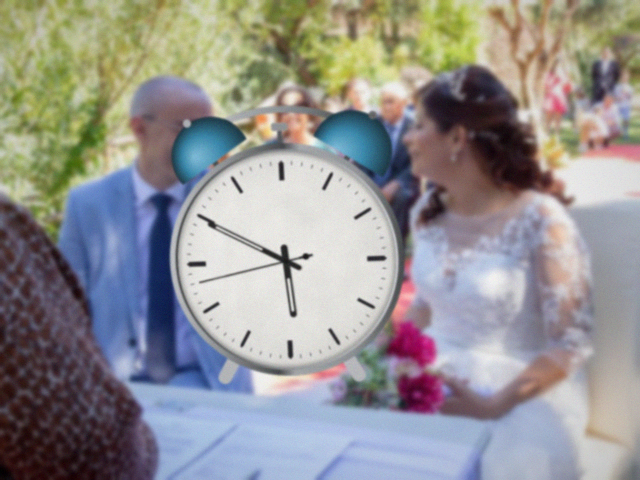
5.49.43
